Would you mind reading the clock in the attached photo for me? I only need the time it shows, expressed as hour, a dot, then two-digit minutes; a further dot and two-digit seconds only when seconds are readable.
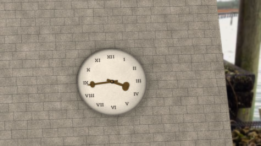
3.44
